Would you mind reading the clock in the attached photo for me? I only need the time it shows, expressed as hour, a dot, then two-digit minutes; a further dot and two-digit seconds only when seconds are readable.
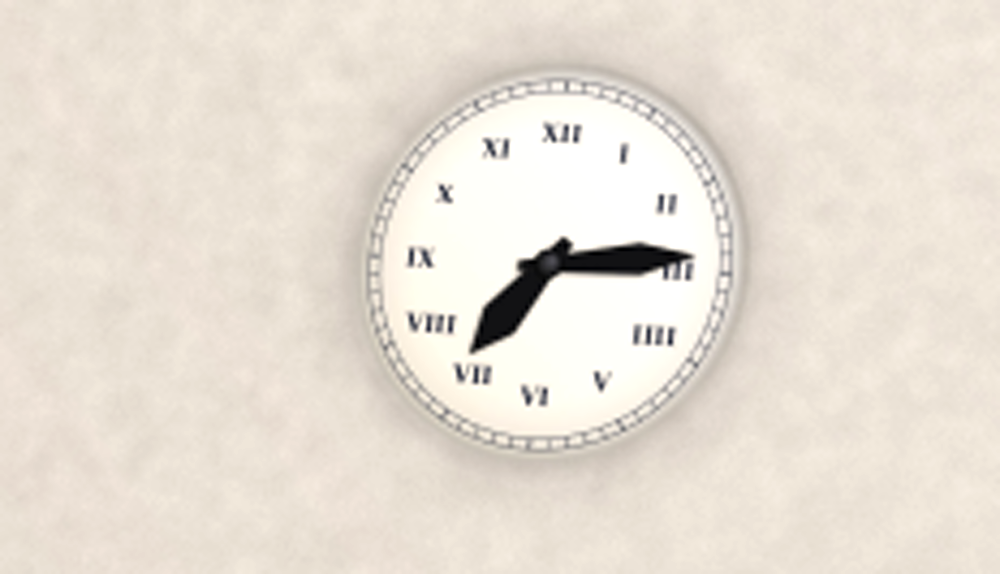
7.14
